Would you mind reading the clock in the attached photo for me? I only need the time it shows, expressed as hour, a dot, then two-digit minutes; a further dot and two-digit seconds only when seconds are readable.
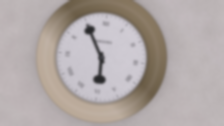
5.55
